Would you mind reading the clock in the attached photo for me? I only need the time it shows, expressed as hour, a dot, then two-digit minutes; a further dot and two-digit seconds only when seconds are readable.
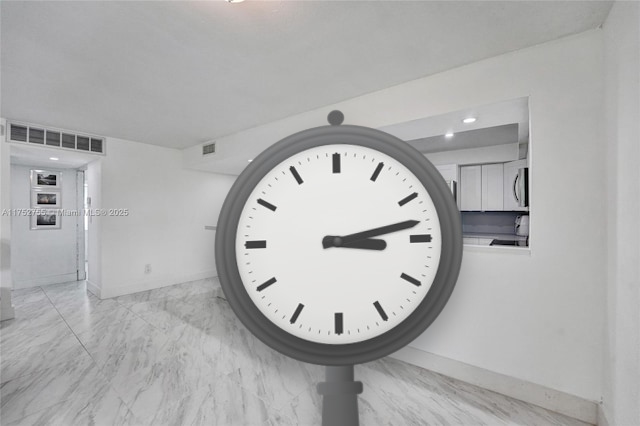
3.13
